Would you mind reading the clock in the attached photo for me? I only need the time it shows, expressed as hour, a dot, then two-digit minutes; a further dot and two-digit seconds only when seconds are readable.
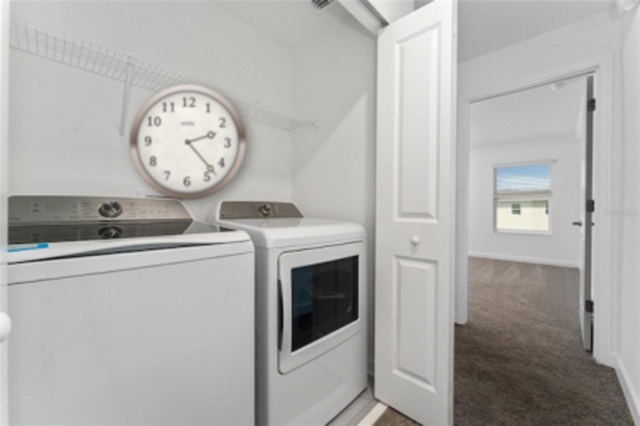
2.23
